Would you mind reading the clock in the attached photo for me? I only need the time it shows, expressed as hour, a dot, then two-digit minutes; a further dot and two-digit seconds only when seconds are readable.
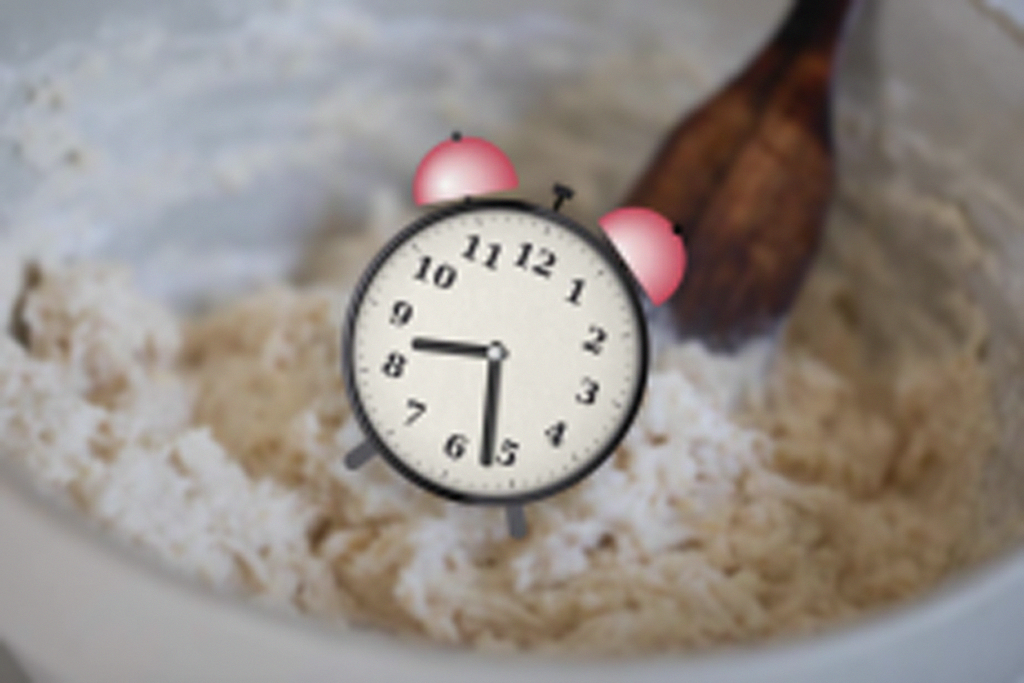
8.27
